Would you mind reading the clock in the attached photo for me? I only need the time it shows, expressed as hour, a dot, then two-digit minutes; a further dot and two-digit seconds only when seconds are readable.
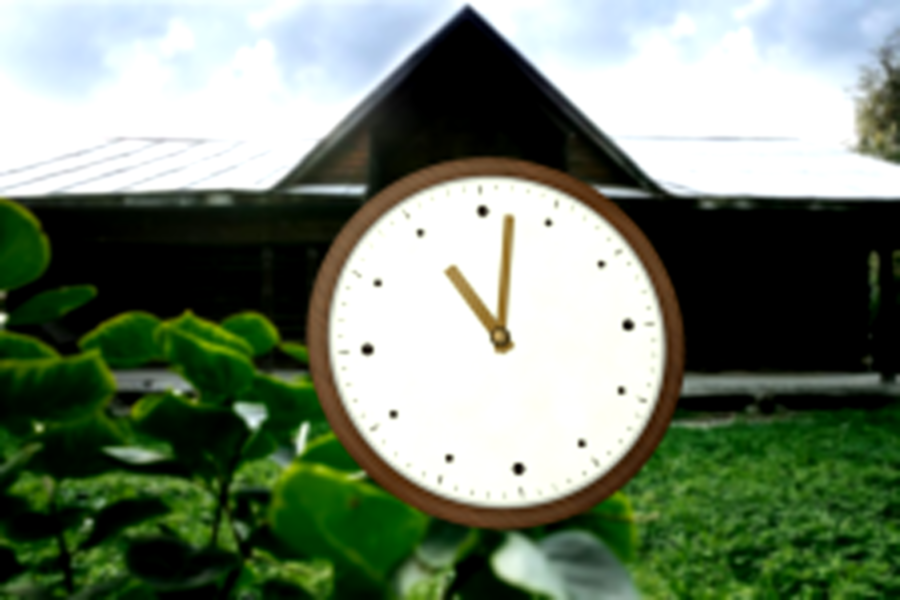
11.02
